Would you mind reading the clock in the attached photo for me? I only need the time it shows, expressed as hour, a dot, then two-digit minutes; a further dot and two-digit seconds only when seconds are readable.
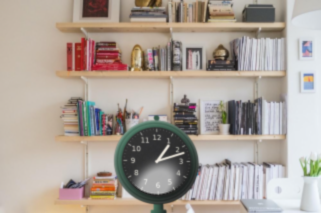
1.12
